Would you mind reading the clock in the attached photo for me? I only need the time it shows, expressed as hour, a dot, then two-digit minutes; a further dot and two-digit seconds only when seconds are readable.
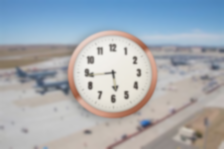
5.44
